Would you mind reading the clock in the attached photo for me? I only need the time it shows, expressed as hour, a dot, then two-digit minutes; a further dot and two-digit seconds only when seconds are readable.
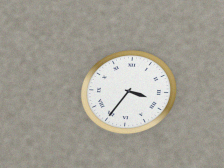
3.35
